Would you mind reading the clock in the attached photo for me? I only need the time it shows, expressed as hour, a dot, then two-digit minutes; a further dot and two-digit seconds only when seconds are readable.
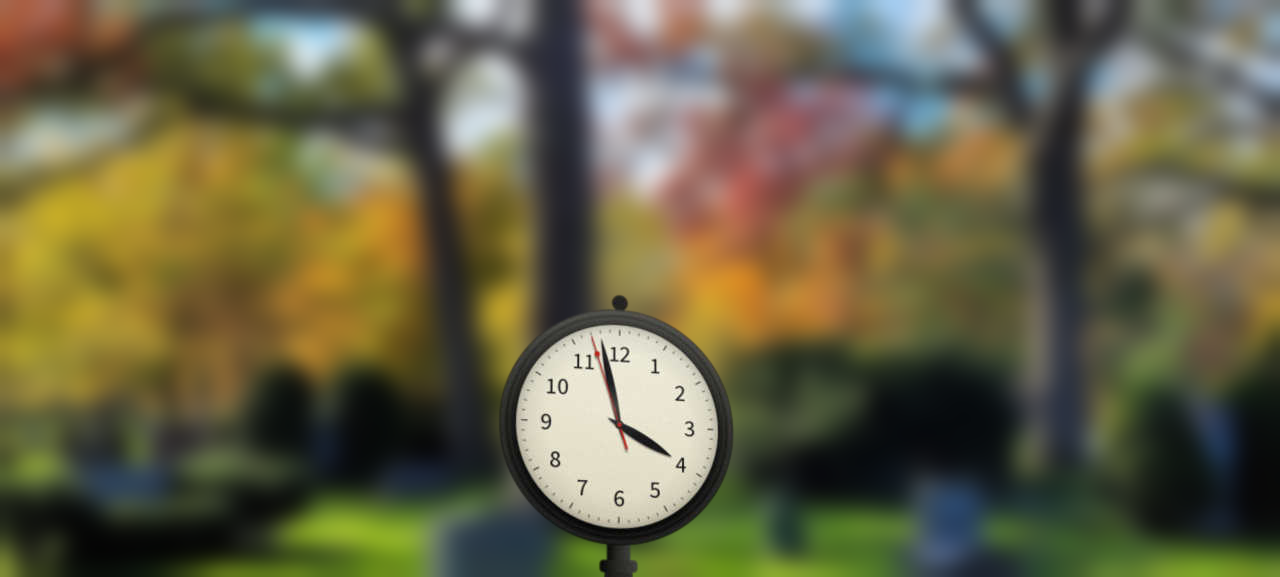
3.57.57
